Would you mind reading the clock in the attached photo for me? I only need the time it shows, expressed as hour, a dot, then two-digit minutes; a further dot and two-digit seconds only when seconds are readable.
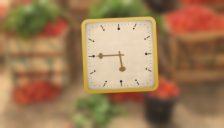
5.45
